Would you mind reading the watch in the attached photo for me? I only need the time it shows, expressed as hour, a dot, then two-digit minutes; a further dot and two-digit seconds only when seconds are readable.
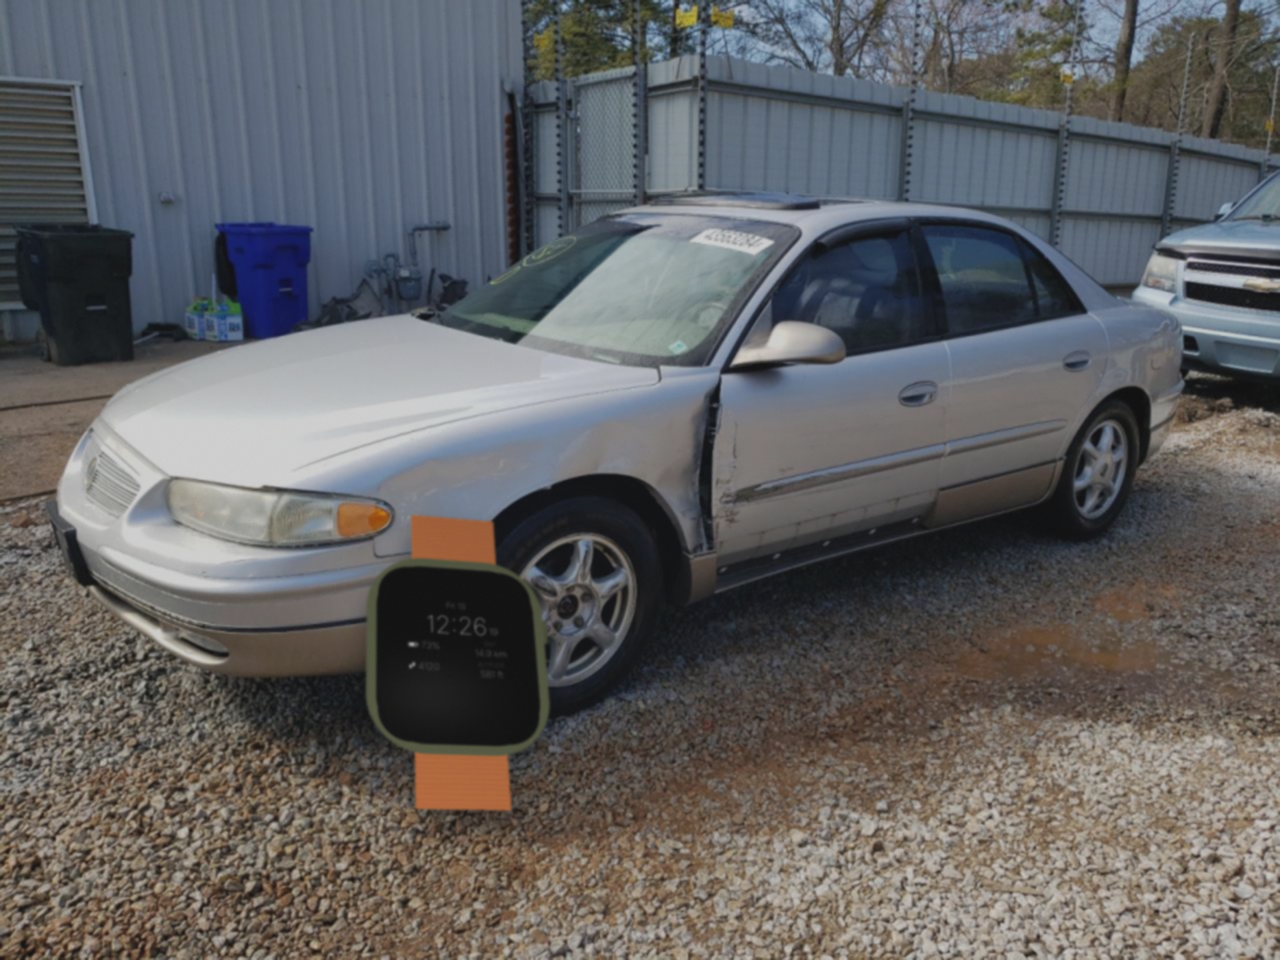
12.26
